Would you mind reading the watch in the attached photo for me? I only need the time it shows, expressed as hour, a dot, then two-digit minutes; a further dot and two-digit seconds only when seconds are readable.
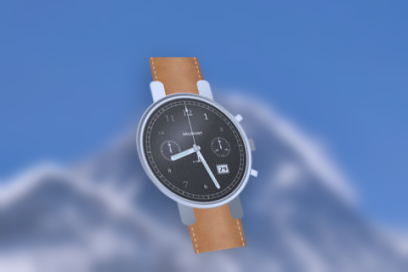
8.27
